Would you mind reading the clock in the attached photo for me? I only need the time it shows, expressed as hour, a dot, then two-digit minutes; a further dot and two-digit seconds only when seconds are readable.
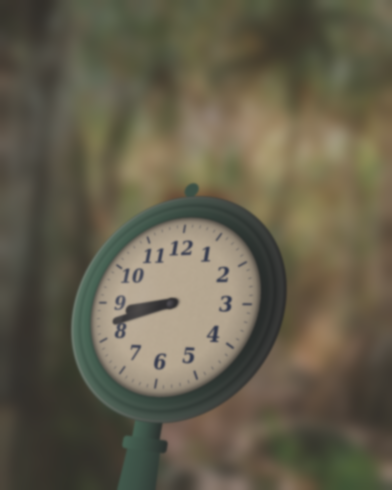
8.42
